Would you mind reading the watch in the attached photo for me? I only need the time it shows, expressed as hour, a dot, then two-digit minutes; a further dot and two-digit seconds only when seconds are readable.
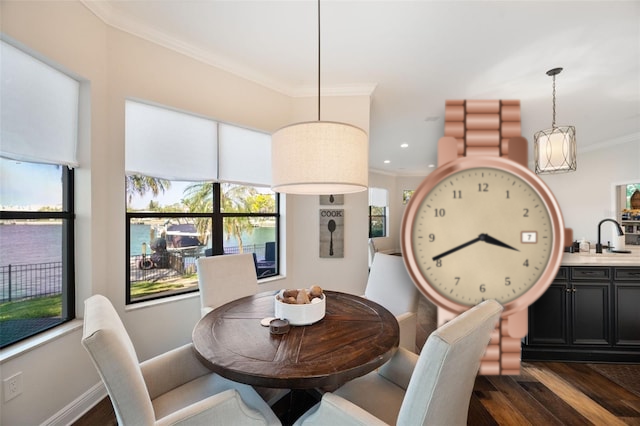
3.41
